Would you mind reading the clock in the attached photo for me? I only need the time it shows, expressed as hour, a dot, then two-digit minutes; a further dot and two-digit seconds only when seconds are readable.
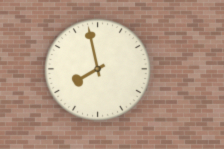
7.58
